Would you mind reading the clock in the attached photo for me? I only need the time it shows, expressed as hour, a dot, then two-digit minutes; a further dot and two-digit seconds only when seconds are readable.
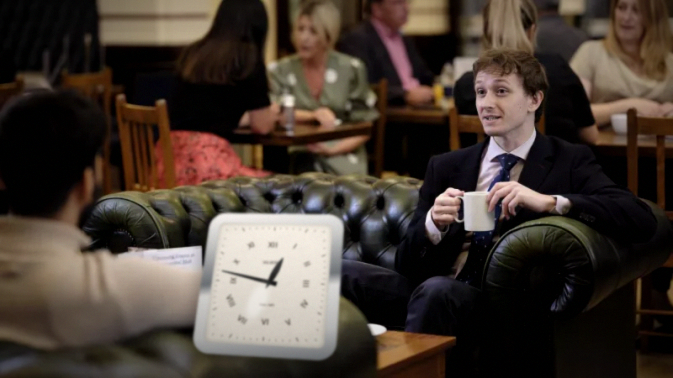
12.47
